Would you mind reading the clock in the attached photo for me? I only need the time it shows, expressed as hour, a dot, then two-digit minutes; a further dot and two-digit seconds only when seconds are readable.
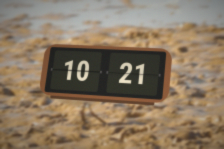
10.21
